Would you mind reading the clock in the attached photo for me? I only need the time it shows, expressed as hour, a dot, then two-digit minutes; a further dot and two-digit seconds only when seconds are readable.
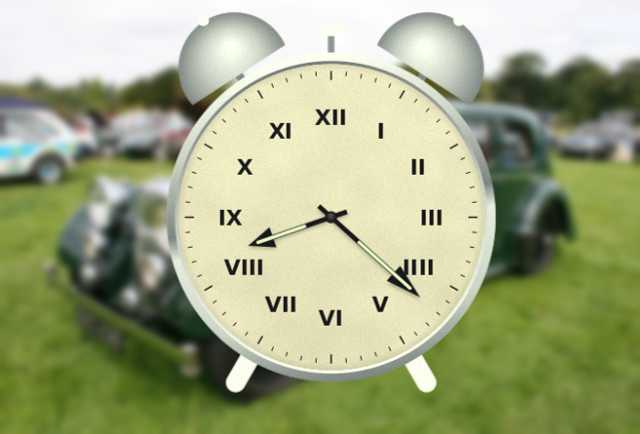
8.22
